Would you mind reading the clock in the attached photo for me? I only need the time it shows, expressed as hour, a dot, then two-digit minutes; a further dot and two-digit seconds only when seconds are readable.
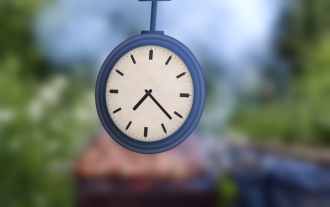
7.22
